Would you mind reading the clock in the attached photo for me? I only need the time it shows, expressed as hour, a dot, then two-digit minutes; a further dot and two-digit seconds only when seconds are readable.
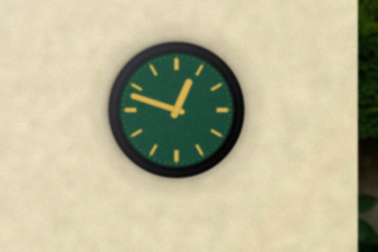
12.48
